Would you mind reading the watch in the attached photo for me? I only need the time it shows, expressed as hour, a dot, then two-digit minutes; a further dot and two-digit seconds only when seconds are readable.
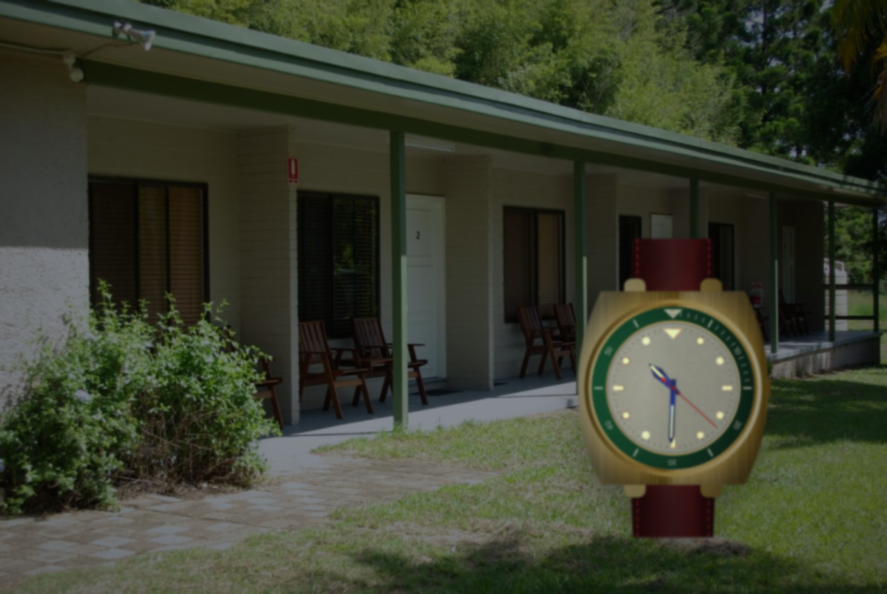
10.30.22
